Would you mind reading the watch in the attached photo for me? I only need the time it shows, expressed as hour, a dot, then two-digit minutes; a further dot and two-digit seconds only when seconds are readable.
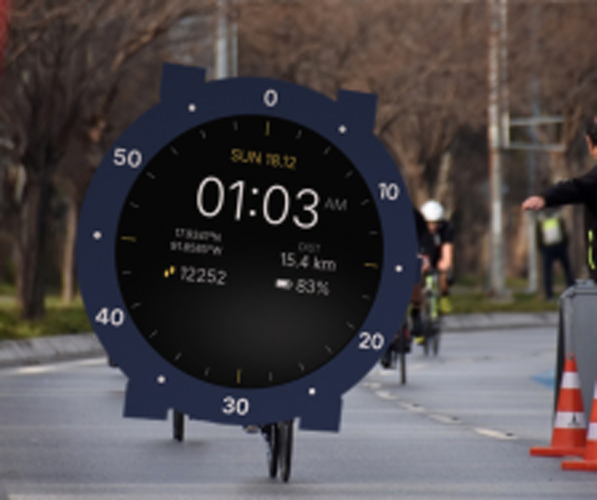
1.03
